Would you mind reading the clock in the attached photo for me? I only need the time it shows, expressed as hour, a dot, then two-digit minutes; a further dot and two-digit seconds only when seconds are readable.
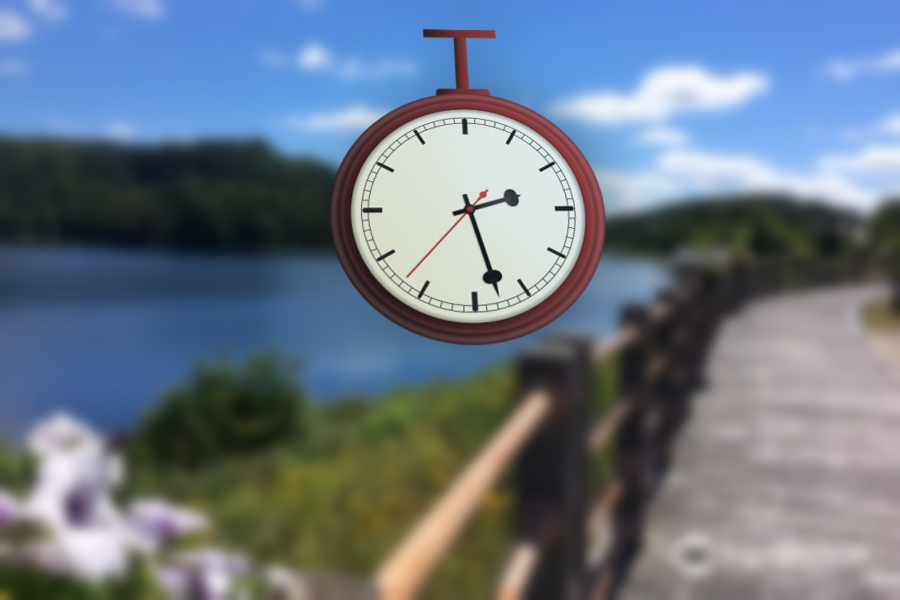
2.27.37
